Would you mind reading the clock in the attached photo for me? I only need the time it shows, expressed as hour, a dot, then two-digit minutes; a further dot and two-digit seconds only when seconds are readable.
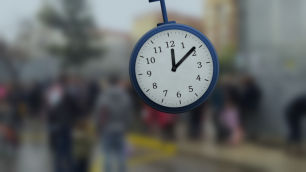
12.09
